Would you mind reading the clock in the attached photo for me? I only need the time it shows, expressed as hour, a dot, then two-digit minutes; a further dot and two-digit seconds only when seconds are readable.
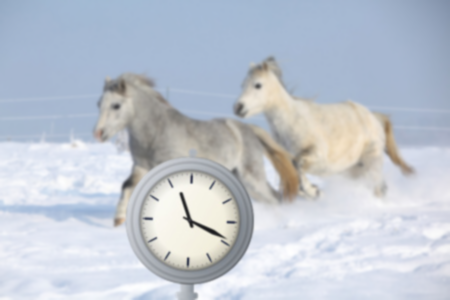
11.19
